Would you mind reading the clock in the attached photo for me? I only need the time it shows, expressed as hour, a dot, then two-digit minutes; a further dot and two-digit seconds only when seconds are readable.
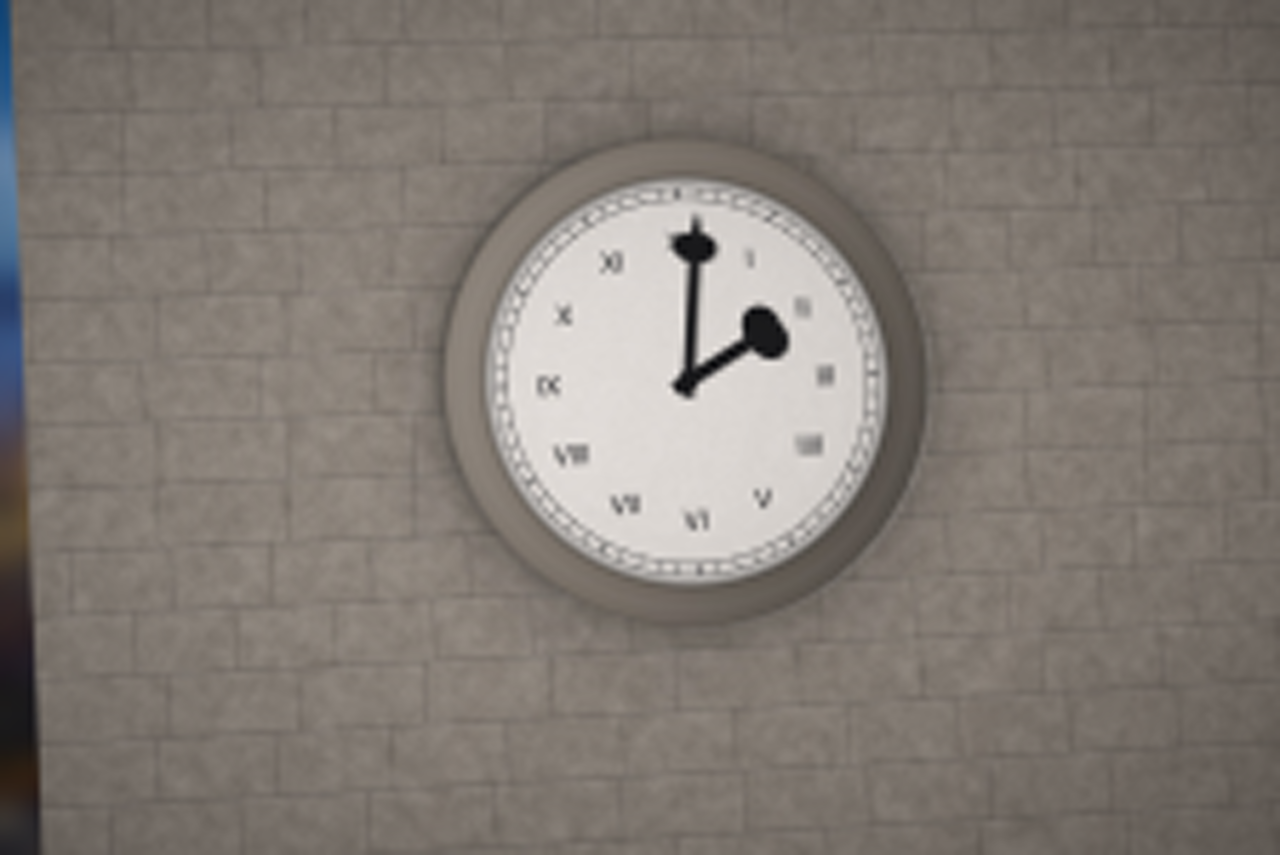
2.01
